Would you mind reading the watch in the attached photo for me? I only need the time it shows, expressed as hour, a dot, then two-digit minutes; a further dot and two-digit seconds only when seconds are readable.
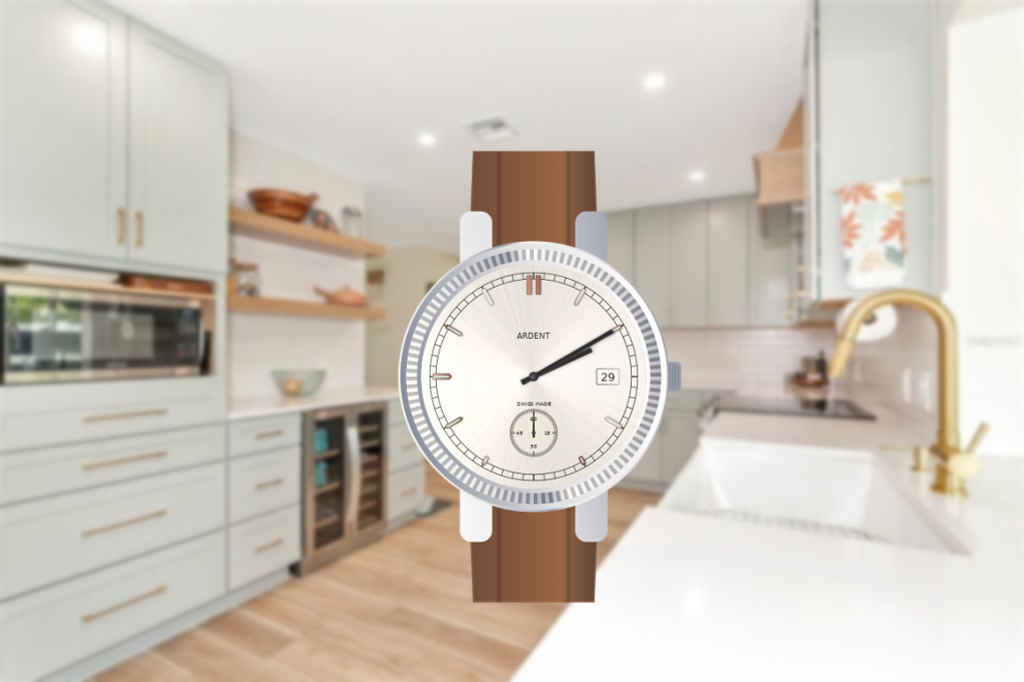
2.10
